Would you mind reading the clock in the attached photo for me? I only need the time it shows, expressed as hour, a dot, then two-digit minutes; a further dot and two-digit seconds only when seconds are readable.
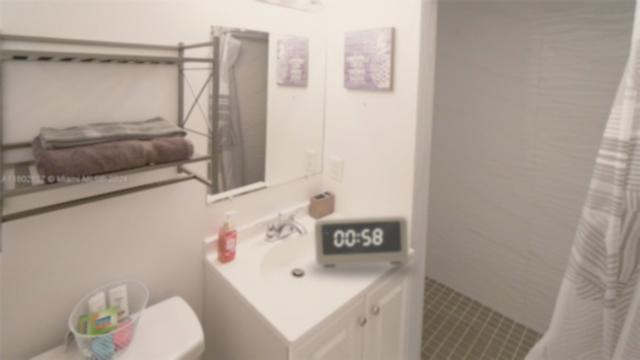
0.58
